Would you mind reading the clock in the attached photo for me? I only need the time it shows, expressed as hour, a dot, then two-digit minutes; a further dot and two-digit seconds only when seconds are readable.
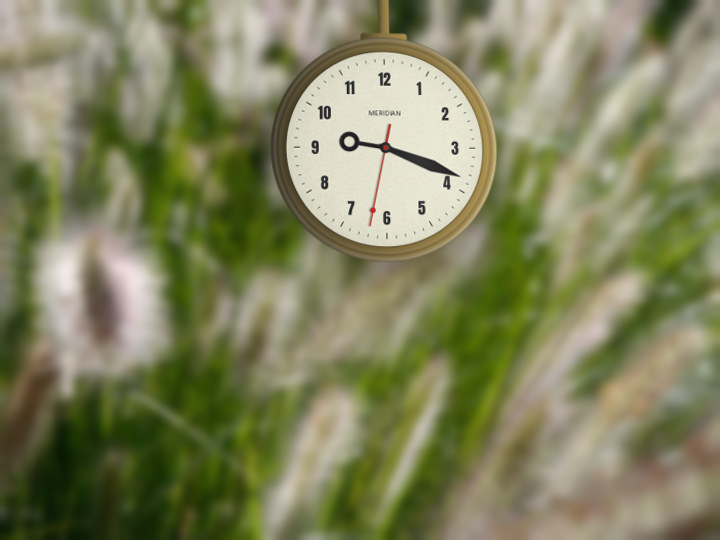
9.18.32
